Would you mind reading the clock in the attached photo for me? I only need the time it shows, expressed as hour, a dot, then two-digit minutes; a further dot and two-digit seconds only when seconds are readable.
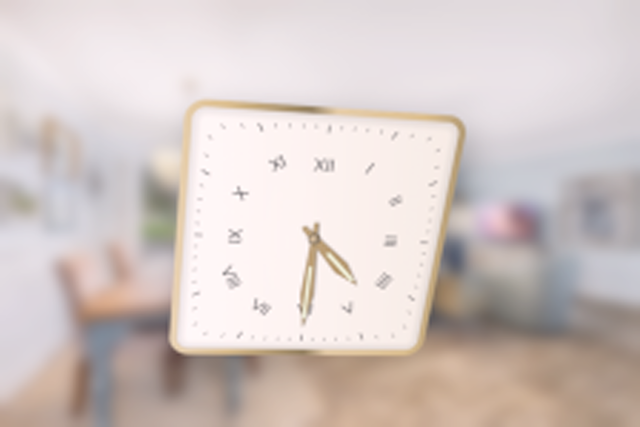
4.30
